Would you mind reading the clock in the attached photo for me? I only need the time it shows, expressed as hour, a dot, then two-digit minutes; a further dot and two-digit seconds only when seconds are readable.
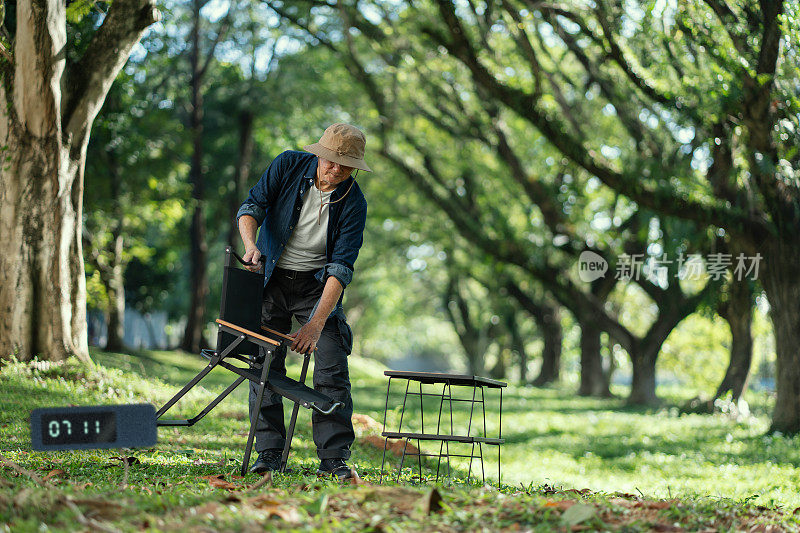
7.11
